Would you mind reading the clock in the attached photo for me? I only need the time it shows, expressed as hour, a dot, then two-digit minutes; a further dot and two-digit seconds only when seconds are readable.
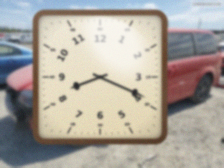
8.19
